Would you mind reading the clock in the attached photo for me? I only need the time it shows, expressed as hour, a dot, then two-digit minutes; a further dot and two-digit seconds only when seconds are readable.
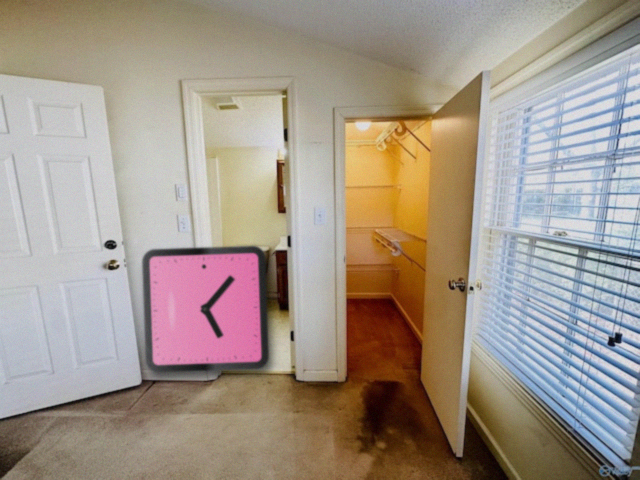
5.07
